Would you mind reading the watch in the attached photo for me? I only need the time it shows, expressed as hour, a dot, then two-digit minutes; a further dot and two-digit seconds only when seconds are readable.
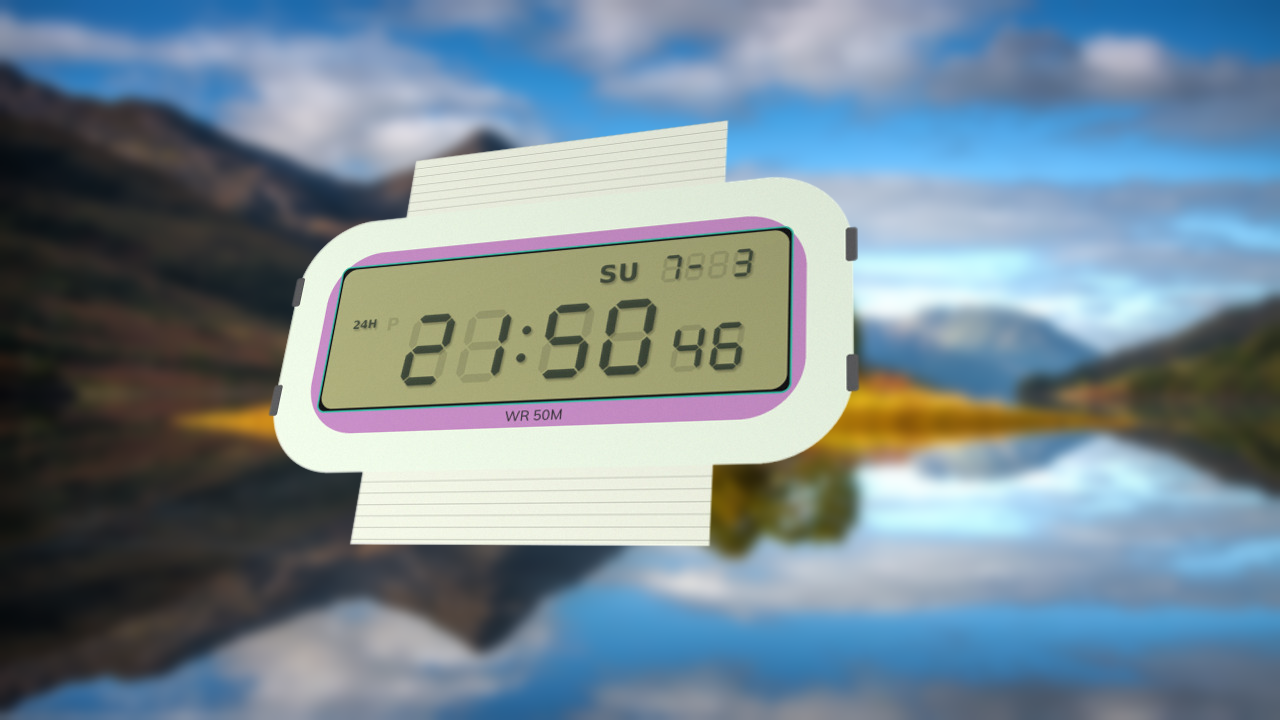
21.50.46
